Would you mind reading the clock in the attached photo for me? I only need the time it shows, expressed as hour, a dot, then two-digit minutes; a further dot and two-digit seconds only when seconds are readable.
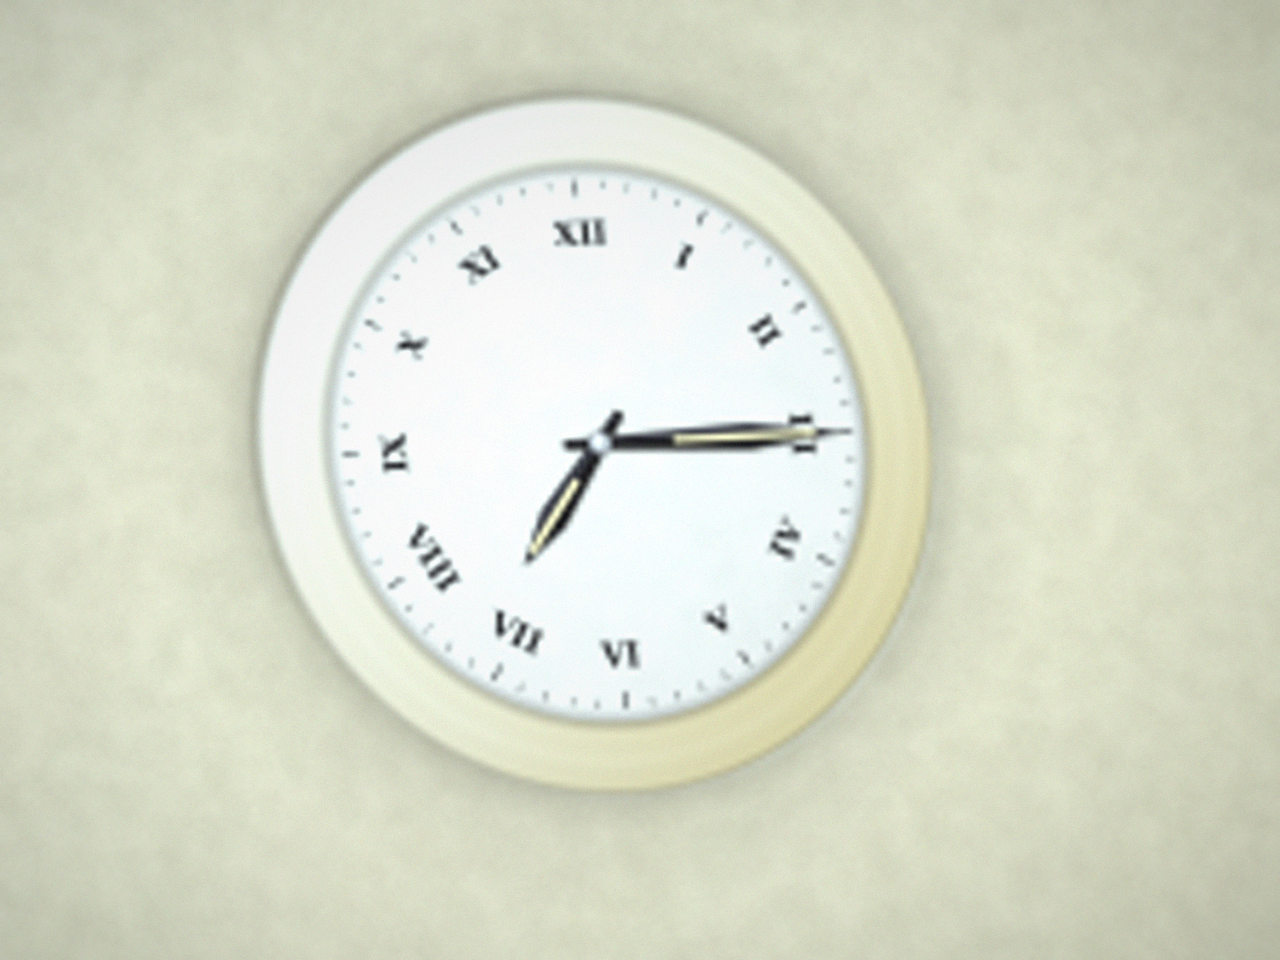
7.15
